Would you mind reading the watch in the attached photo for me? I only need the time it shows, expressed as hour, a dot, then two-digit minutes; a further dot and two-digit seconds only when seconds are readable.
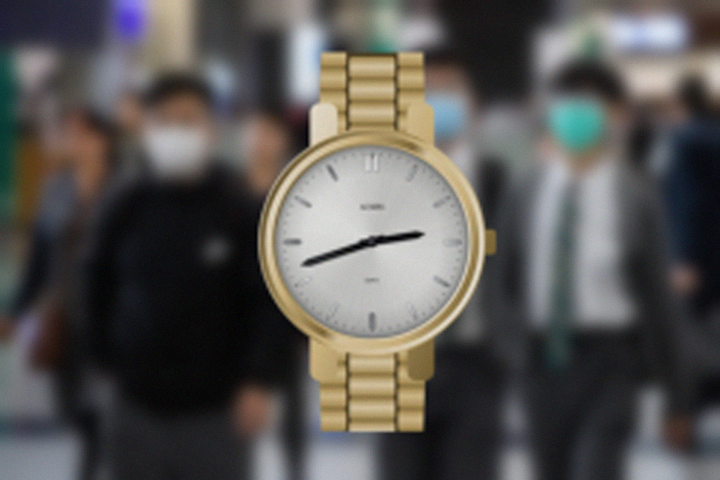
2.42
